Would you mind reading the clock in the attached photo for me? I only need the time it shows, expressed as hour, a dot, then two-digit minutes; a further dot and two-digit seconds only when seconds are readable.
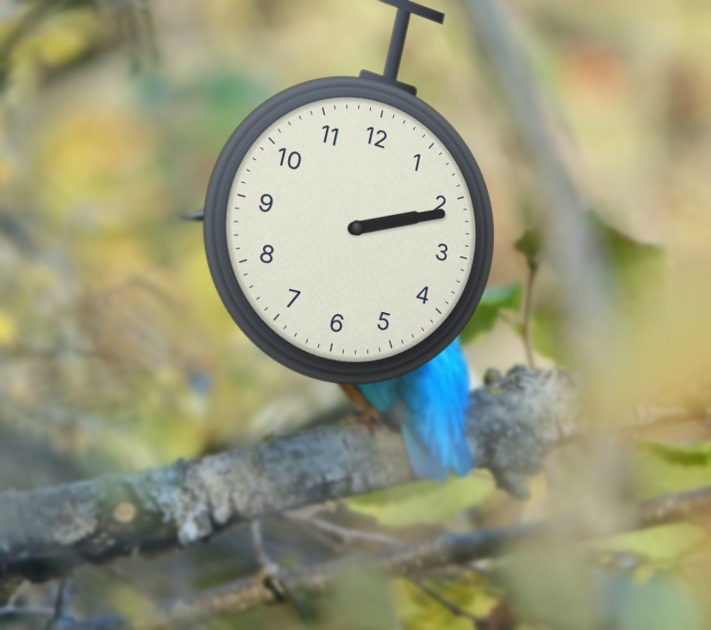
2.11
